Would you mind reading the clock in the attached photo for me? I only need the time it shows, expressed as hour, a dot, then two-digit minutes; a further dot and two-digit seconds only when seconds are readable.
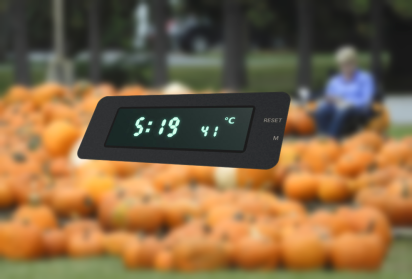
5.19
